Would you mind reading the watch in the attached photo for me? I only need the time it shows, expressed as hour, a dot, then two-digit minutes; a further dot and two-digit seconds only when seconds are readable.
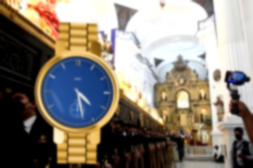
4.28
